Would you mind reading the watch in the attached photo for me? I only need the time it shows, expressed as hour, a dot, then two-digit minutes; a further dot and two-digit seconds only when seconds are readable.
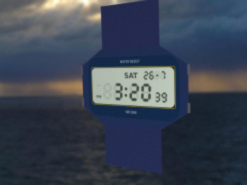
3.20
